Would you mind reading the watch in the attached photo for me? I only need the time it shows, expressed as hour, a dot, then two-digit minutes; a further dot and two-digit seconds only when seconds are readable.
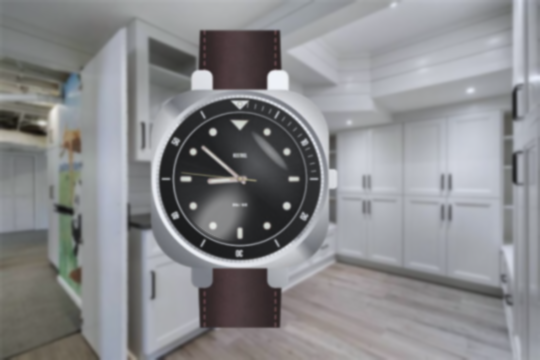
8.51.46
